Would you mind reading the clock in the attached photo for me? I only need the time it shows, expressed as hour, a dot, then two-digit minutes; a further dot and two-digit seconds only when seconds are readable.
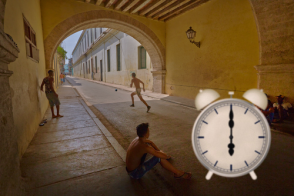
6.00
